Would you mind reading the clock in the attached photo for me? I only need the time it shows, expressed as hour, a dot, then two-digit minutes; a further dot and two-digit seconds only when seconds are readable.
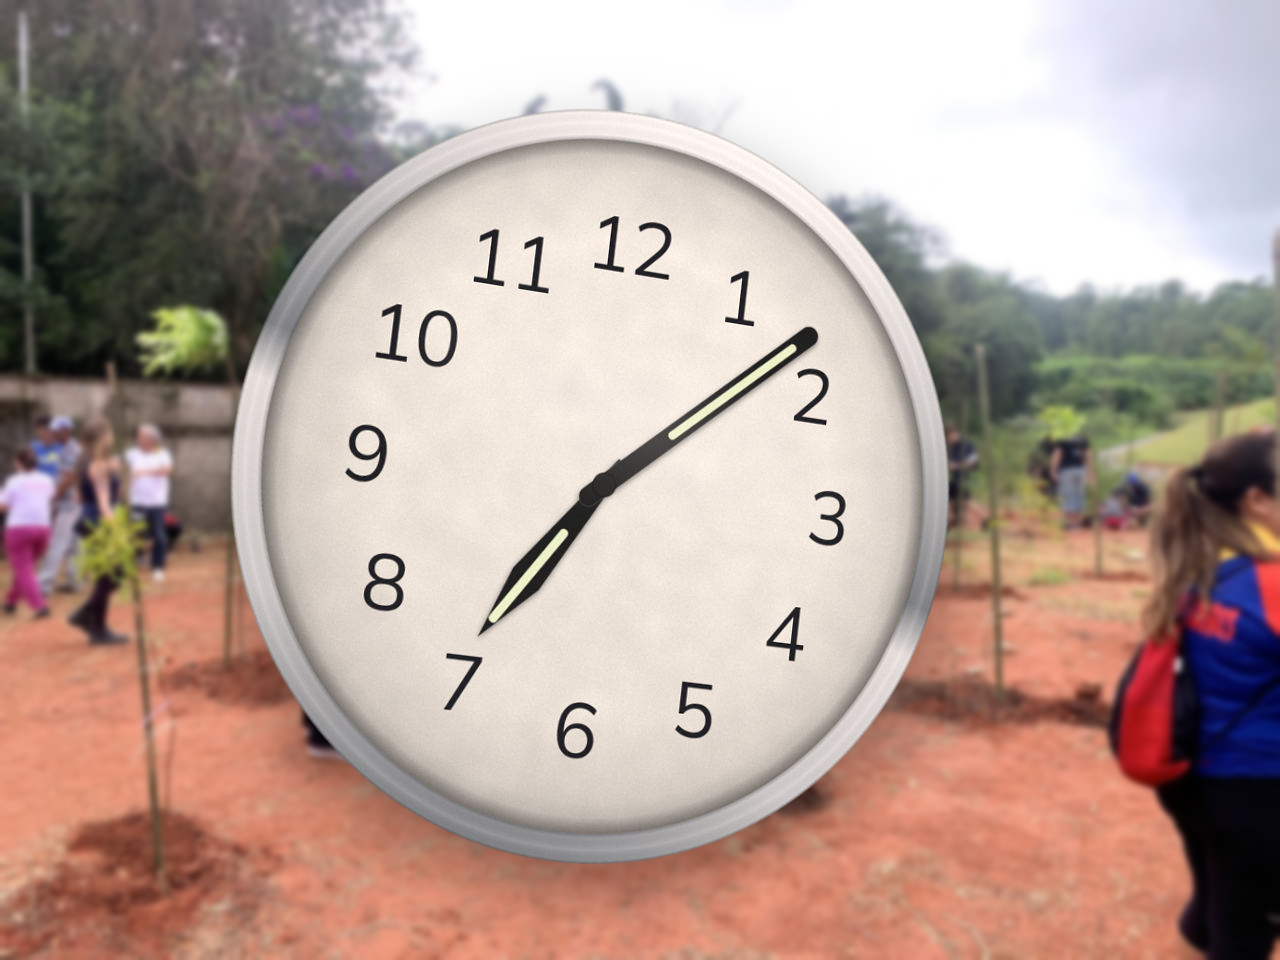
7.08
